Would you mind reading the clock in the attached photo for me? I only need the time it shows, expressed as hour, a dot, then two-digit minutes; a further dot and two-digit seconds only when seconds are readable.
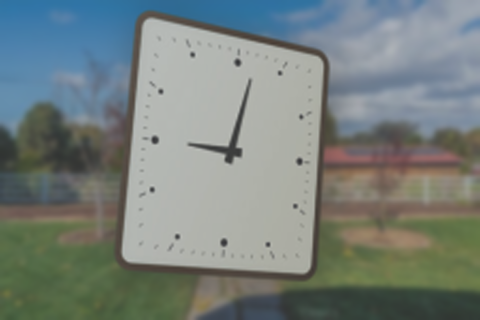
9.02
